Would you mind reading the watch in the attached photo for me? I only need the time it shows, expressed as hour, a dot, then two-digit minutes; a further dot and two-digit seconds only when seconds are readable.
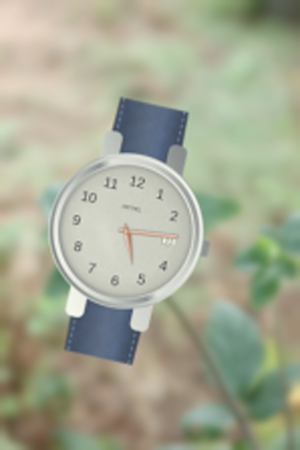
5.14
